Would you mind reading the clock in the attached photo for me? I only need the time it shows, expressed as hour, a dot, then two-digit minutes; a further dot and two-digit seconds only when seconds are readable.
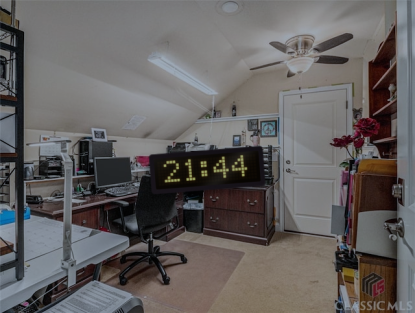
21.44
